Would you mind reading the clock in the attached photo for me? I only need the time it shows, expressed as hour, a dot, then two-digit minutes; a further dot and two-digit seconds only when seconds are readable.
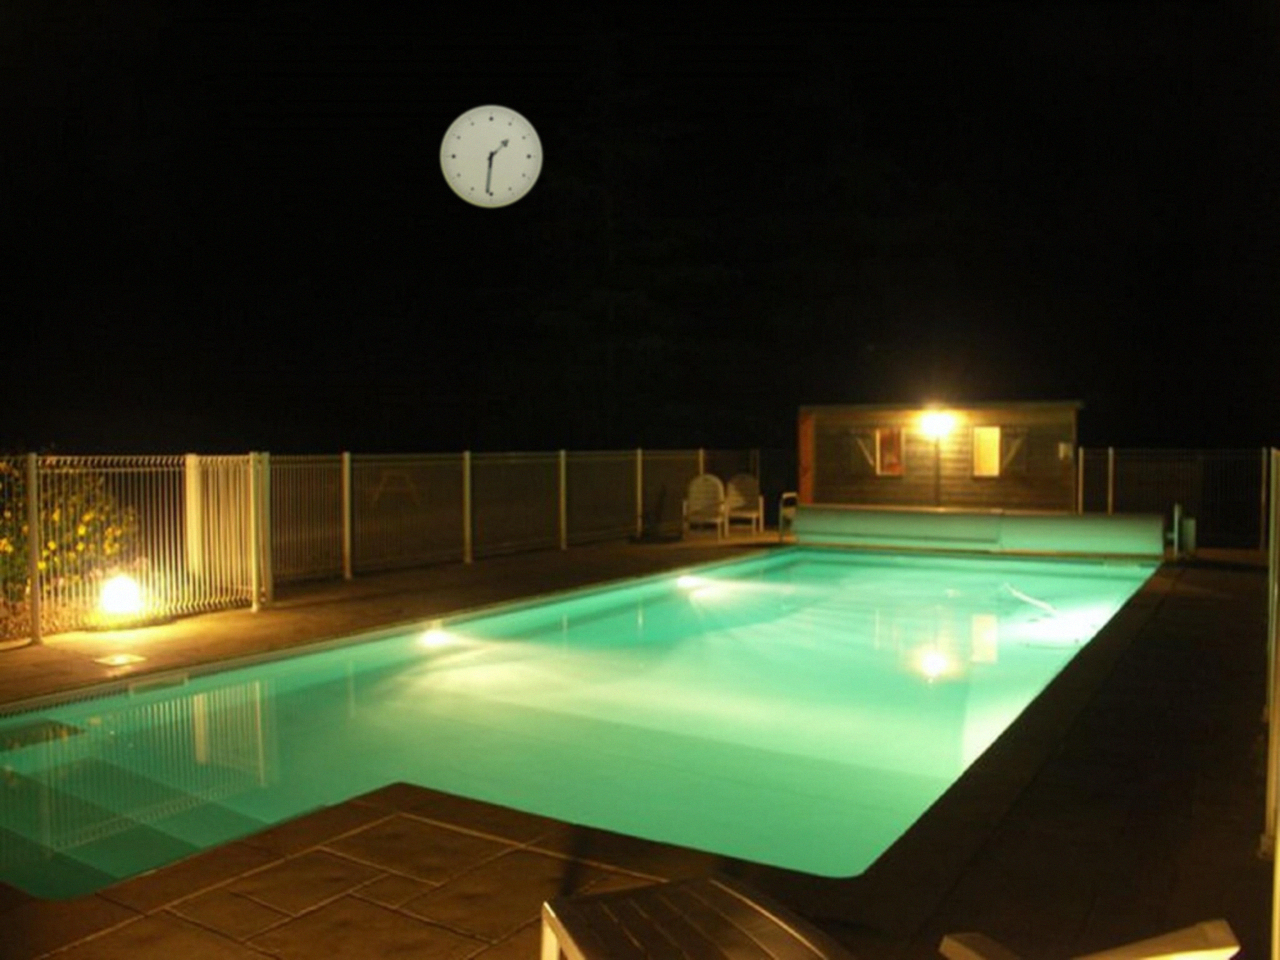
1.31
